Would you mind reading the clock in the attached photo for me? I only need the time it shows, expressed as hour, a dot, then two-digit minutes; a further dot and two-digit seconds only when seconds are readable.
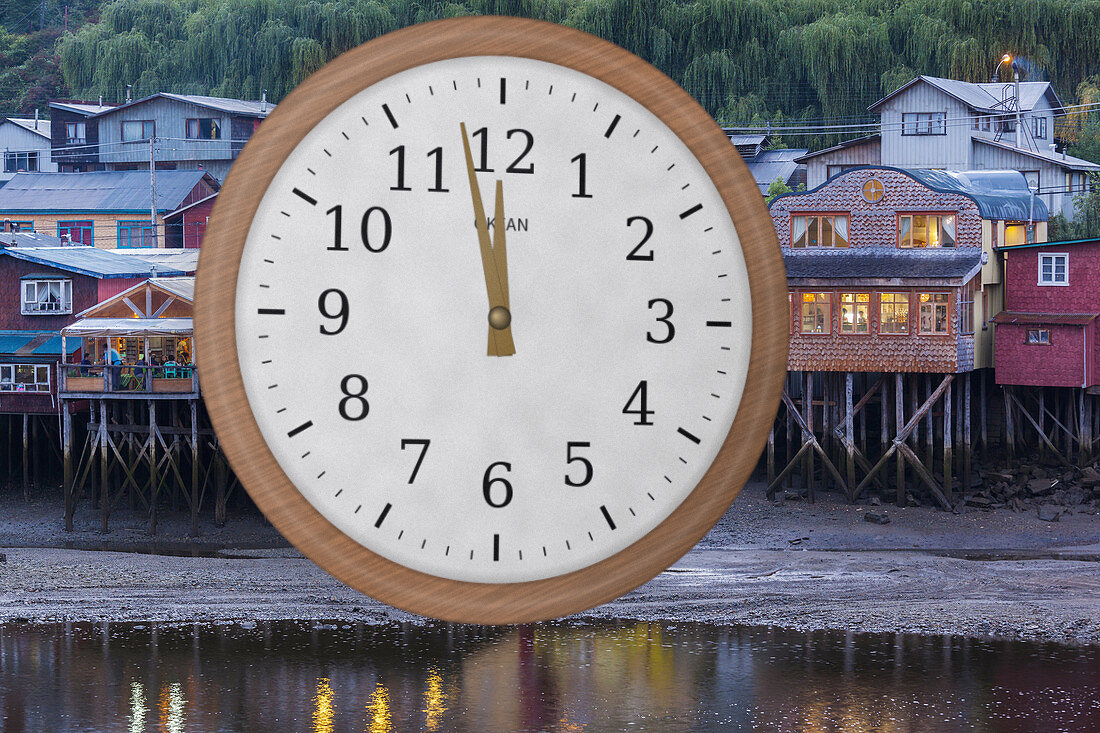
11.58
